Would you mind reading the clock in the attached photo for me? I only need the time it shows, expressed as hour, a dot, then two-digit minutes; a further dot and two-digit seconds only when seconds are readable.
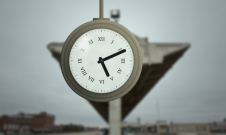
5.11
